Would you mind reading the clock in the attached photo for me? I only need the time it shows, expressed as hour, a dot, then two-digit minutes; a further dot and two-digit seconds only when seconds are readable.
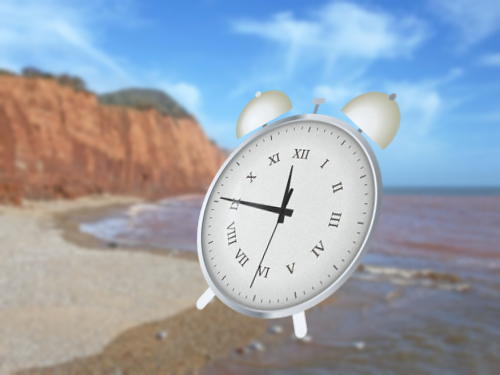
11.45.31
